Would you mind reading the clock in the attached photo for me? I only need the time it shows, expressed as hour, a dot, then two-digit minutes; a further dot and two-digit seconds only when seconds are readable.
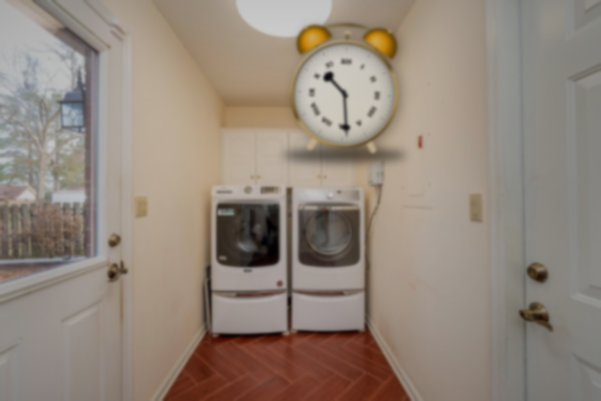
10.29
